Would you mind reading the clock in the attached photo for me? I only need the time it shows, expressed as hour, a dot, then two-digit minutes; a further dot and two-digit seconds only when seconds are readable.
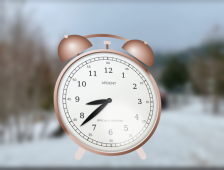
8.38
